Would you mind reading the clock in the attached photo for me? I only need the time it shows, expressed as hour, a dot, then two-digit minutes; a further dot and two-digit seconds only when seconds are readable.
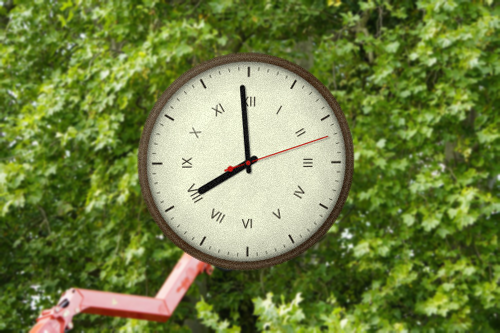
7.59.12
